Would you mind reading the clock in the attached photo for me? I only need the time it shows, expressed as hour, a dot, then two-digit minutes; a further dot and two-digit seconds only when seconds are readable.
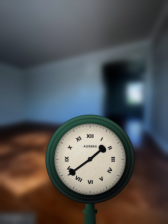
1.39
